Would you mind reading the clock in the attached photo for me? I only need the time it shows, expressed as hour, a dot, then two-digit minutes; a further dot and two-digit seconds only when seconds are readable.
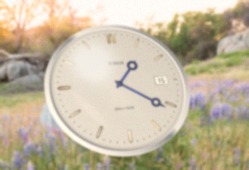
1.21
